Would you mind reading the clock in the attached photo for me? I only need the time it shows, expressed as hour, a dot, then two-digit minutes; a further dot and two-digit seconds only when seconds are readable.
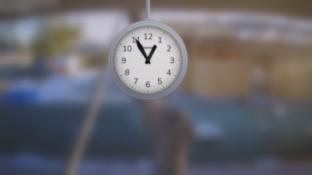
12.55
